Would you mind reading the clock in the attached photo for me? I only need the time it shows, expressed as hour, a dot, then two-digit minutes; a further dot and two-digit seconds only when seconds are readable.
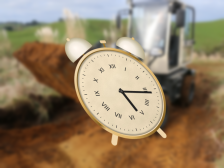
5.16
